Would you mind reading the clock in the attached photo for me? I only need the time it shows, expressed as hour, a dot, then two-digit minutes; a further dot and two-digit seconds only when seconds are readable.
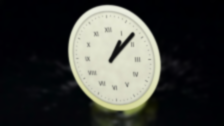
1.08
